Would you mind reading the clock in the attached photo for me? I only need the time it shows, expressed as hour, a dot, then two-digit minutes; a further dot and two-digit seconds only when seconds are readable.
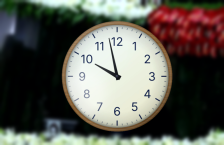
9.58
